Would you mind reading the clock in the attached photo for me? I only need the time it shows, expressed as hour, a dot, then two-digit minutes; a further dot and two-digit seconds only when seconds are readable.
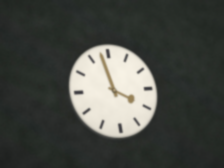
3.58
